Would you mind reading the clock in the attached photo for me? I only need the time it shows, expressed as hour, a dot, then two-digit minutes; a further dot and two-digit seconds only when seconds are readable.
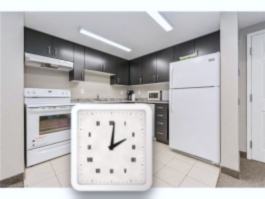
2.01
